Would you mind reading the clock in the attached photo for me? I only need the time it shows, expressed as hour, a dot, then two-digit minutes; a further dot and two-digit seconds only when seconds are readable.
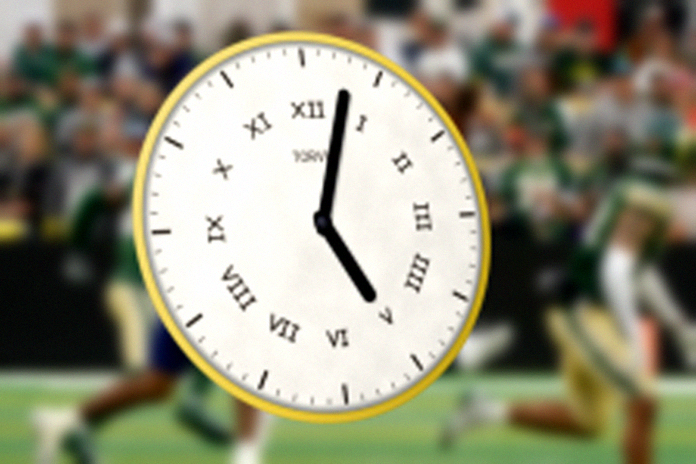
5.03
